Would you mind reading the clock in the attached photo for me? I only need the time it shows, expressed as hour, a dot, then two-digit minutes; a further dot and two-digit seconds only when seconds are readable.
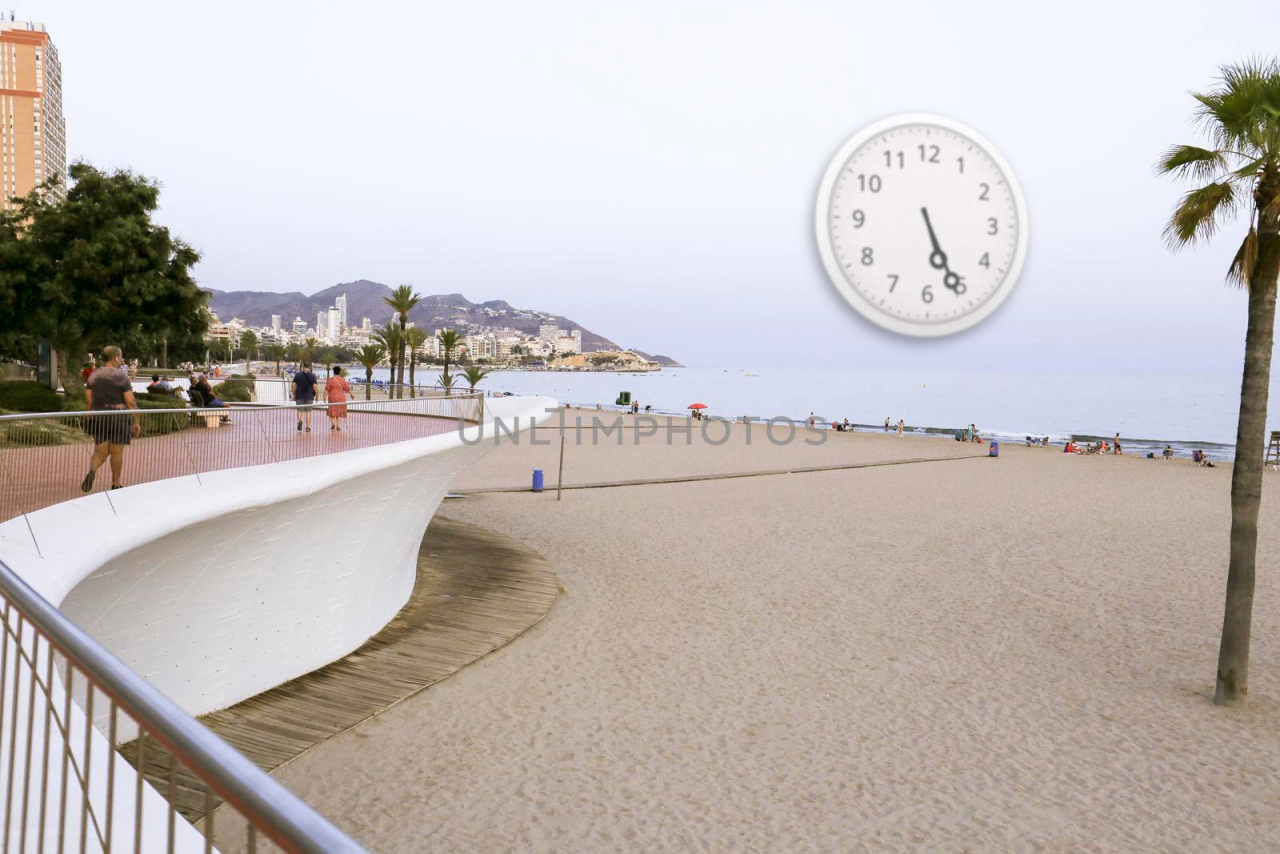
5.26
